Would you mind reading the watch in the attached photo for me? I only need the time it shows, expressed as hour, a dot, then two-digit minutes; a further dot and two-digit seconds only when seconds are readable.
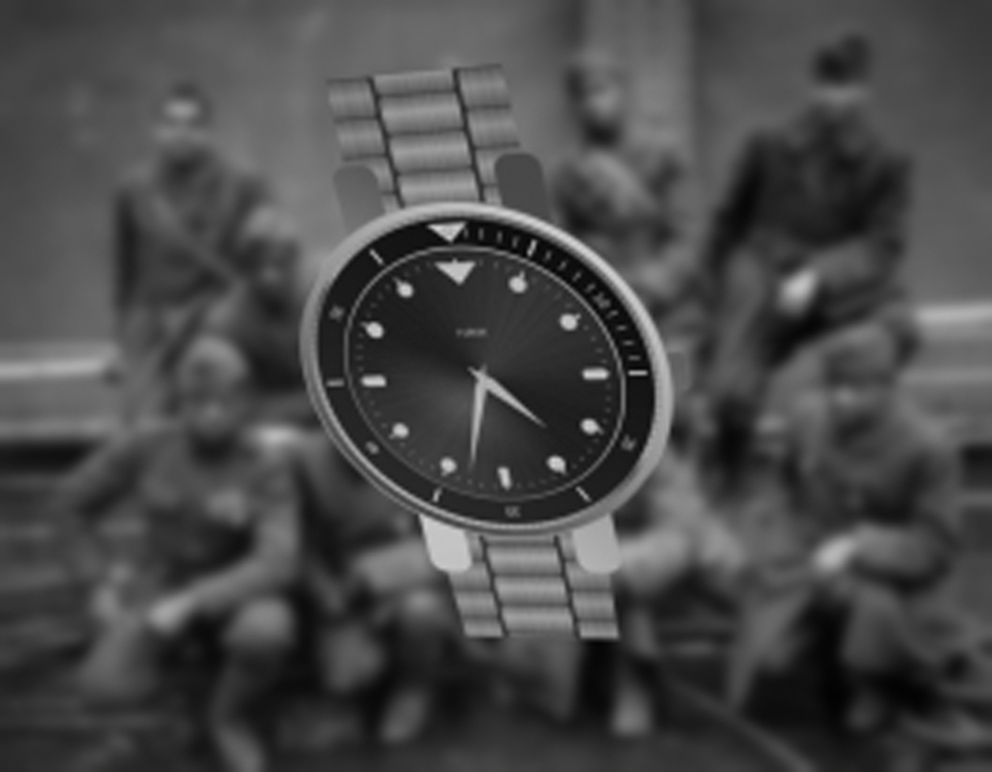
4.33
